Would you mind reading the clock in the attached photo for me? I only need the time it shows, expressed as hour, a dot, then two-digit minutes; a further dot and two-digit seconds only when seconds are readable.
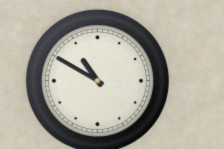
10.50
